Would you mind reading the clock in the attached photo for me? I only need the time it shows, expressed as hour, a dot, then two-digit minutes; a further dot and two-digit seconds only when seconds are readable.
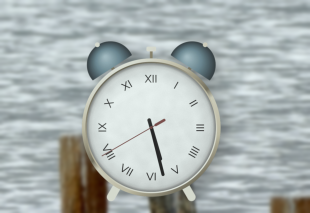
5.27.40
